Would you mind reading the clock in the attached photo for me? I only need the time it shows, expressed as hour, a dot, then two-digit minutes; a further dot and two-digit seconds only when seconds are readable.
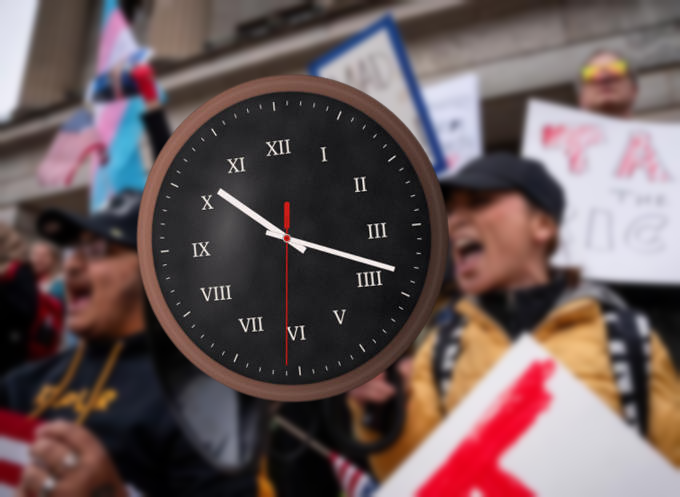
10.18.31
